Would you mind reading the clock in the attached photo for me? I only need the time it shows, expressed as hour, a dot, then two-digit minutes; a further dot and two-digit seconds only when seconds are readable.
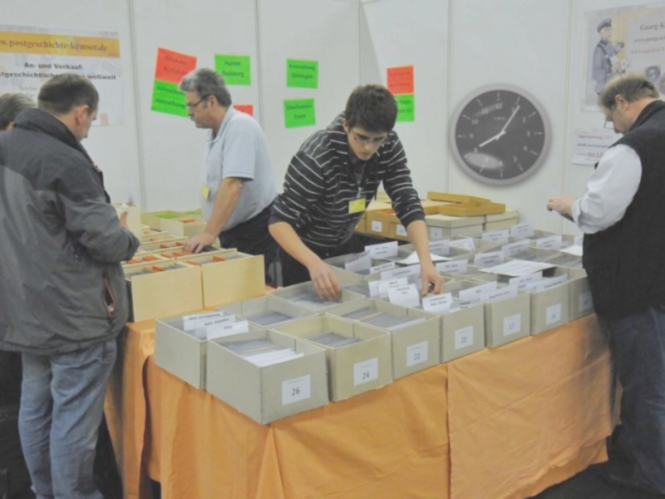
8.06
